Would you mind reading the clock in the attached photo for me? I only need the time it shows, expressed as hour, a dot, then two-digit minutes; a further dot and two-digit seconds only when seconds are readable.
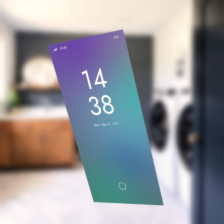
14.38
